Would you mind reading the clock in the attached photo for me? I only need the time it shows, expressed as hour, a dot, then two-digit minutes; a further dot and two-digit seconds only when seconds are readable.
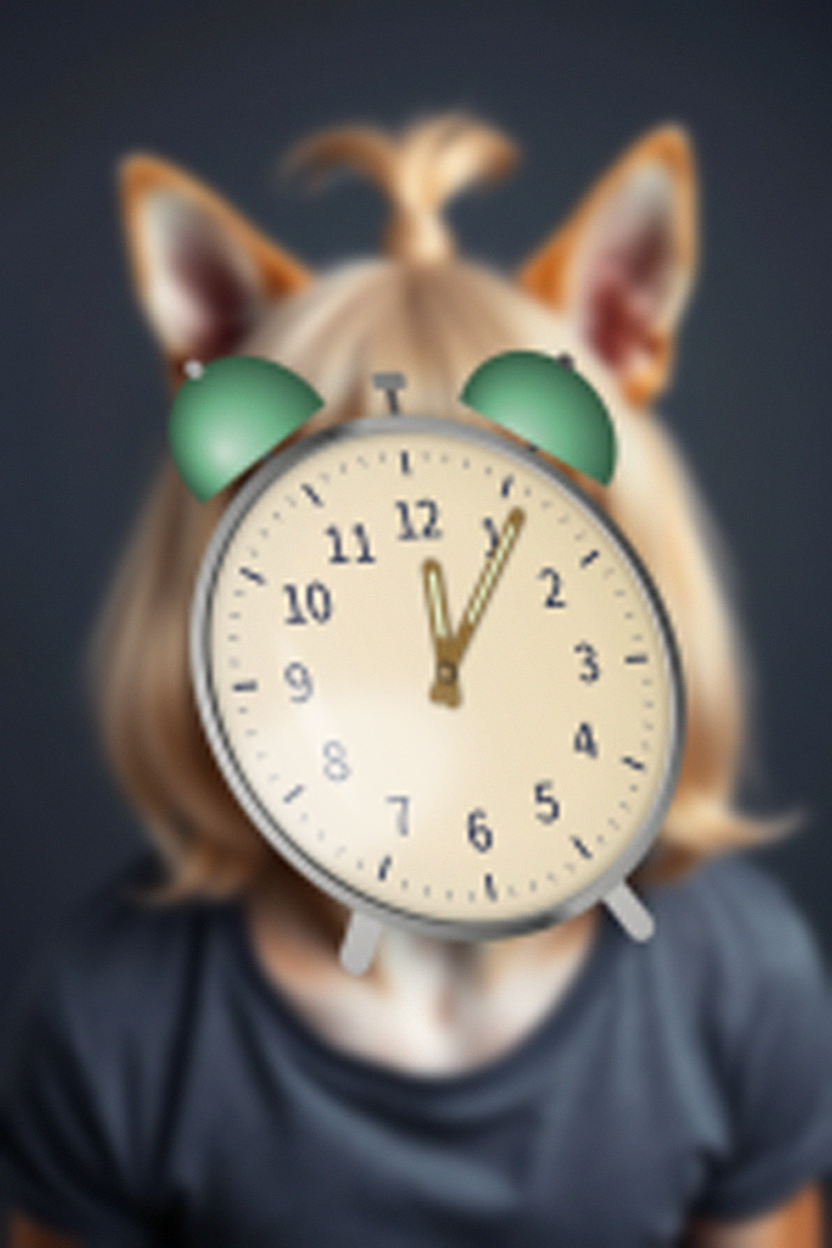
12.06
